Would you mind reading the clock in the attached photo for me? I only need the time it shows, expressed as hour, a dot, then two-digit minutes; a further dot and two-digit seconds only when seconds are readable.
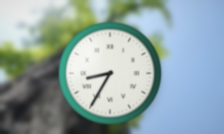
8.35
